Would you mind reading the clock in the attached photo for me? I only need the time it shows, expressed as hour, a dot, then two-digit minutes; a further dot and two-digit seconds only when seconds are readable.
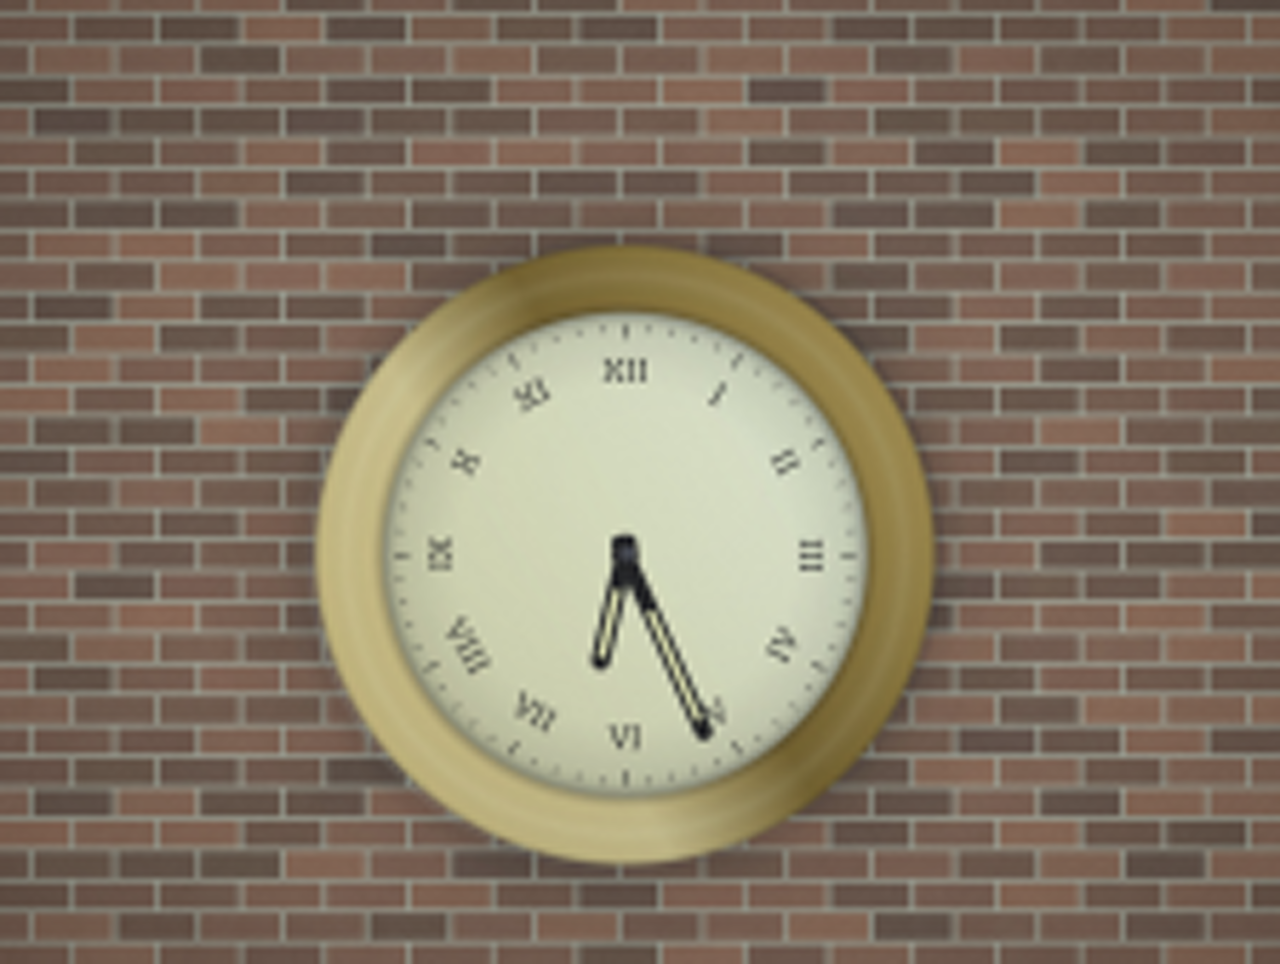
6.26
